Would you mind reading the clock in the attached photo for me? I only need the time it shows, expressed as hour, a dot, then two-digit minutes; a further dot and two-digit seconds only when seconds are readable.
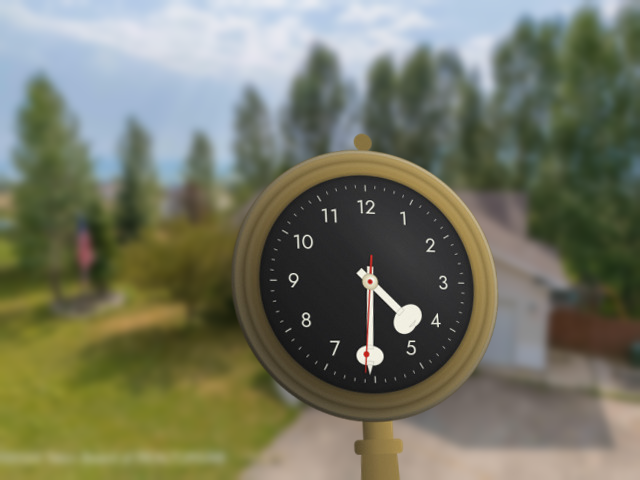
4.30.31
